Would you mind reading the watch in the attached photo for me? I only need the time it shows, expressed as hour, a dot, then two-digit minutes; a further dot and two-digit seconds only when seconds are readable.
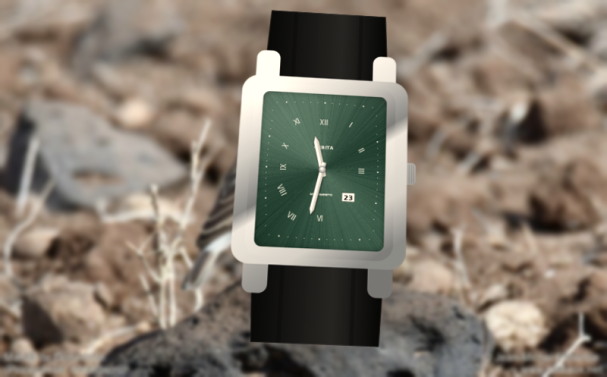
11.32
